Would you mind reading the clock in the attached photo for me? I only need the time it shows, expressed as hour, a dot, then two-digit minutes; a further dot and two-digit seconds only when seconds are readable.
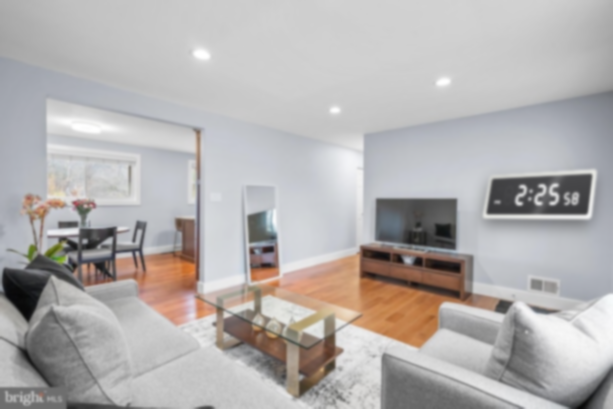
2.25
